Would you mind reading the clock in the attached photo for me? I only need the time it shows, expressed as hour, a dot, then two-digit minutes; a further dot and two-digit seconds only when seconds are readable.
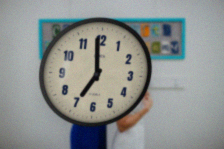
6.59
